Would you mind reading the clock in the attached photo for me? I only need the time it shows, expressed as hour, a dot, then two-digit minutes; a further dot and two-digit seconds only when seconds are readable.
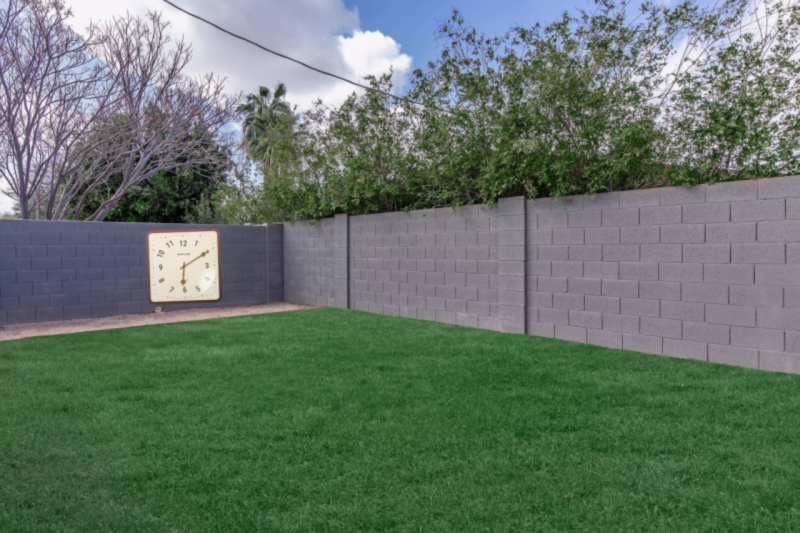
6.10
